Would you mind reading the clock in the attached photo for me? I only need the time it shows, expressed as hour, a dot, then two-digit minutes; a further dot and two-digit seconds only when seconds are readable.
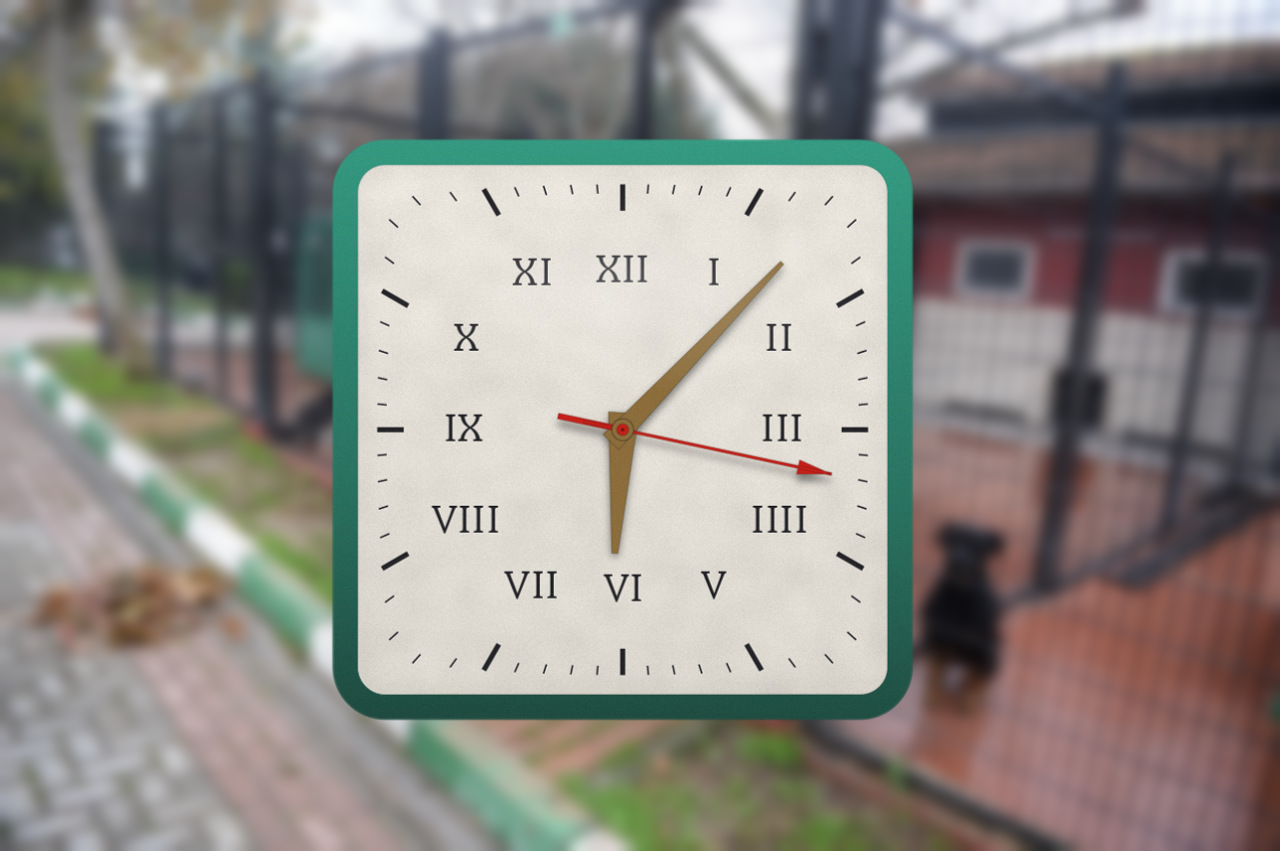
6.07.17
